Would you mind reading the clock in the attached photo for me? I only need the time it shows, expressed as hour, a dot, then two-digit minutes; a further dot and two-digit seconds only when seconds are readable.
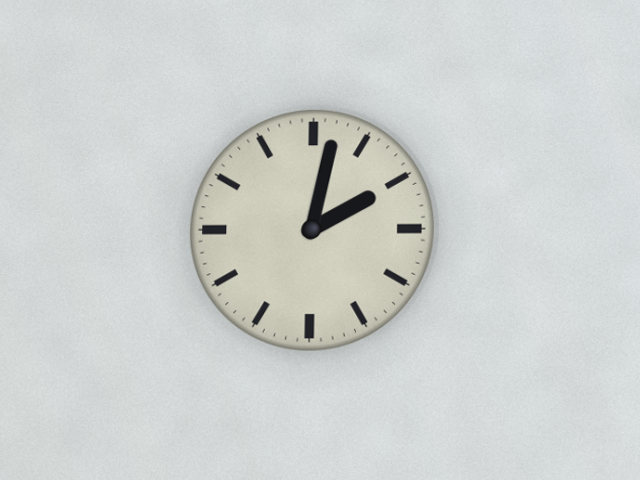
2.02
